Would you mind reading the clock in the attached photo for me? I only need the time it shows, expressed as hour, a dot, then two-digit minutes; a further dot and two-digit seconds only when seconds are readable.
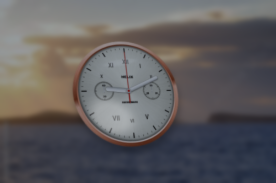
9.11
